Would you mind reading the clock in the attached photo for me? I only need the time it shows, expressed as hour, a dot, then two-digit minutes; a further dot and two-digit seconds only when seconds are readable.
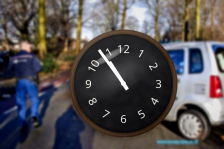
10.54
